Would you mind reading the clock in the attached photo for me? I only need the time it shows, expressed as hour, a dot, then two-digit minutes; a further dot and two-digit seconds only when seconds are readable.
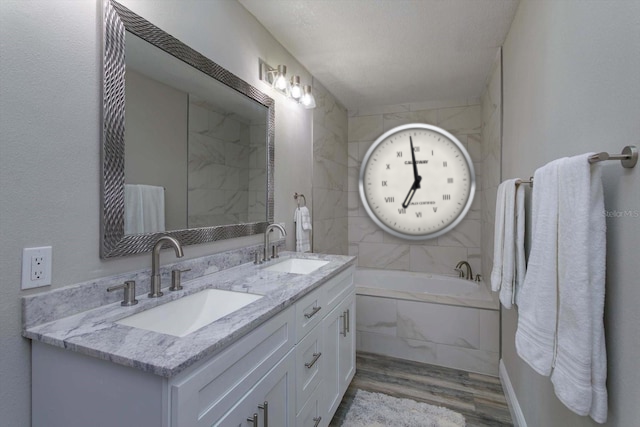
6.59
